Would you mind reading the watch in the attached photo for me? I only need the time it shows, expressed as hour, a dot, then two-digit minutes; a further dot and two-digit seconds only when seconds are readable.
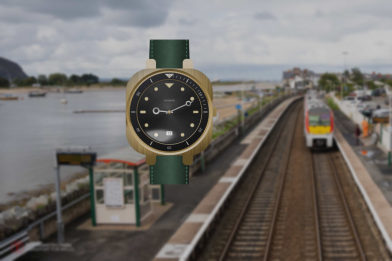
9.11
